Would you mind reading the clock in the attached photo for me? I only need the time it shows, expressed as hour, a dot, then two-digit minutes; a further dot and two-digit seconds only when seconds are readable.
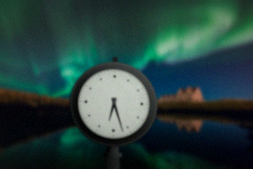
6.27
